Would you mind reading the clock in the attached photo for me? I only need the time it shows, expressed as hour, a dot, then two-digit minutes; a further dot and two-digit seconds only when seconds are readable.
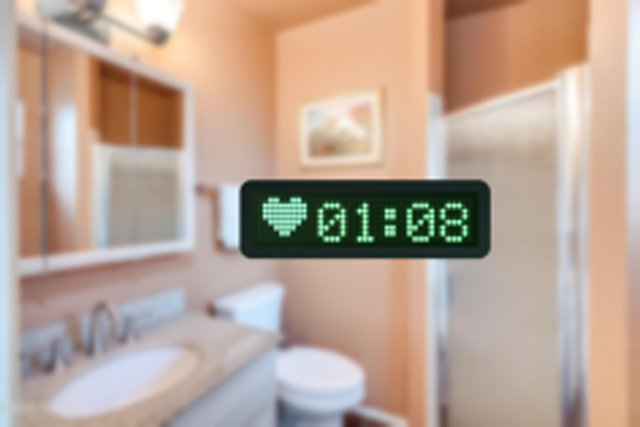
1.08
